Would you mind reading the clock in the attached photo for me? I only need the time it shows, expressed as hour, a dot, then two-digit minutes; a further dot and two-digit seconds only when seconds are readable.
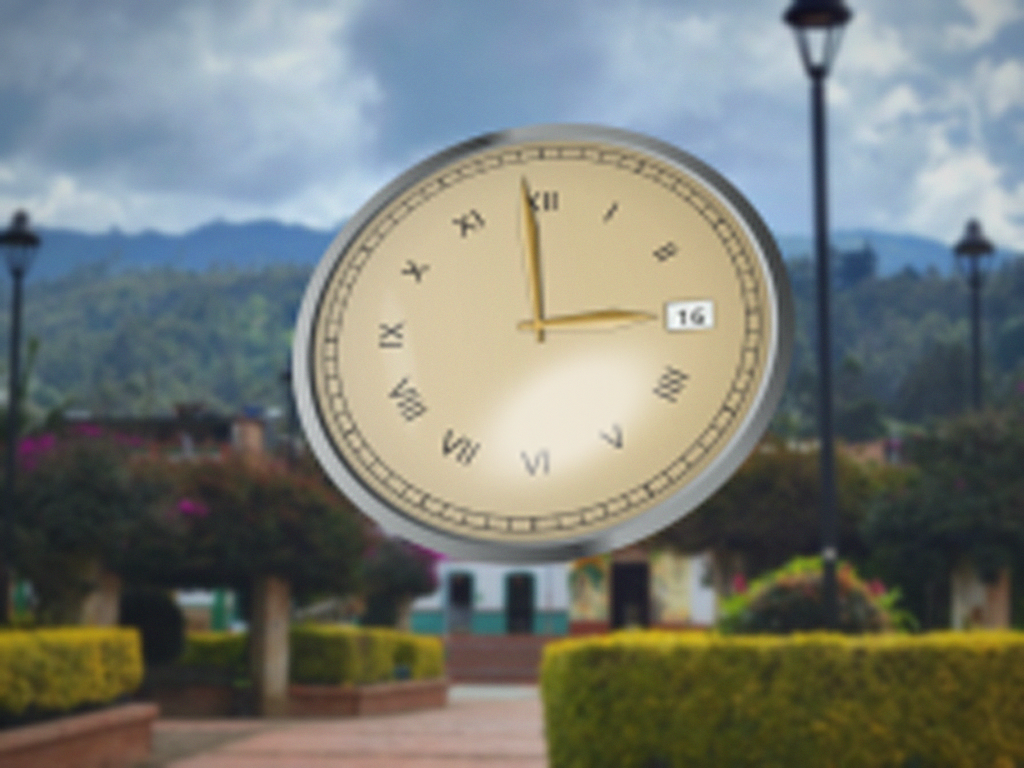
2.59
